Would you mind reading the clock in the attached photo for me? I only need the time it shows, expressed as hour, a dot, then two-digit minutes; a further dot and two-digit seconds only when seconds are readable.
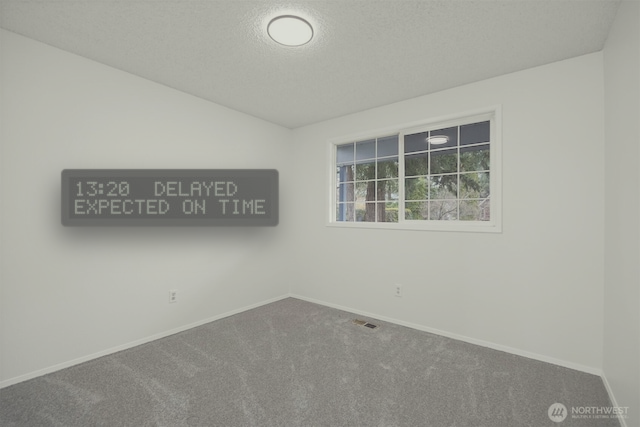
13.20
